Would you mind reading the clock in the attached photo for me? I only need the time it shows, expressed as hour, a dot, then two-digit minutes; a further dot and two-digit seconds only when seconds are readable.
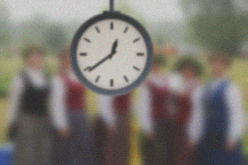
12.39
